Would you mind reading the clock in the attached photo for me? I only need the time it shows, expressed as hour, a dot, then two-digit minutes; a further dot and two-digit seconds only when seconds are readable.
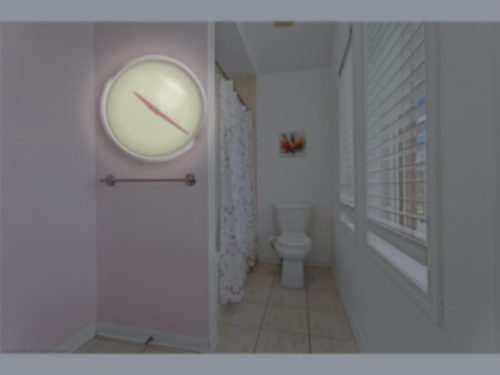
10.21
